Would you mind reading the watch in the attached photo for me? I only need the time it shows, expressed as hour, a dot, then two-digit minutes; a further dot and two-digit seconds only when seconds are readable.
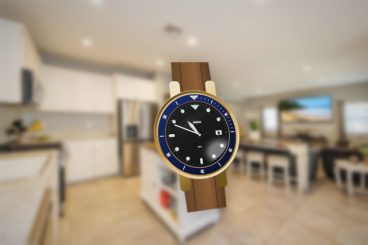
10.49
